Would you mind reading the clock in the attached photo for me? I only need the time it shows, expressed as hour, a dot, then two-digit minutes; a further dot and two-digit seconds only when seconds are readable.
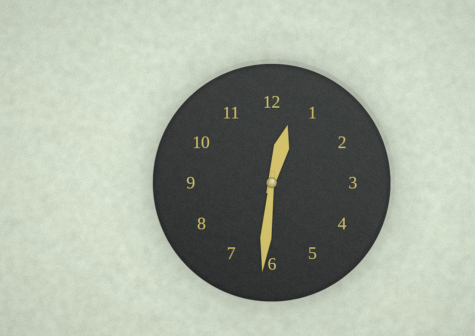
12.31
